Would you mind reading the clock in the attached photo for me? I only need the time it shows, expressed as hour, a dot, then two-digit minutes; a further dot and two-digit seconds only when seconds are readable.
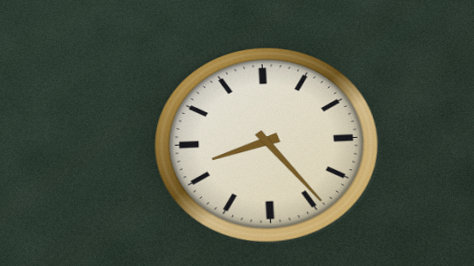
8.24
